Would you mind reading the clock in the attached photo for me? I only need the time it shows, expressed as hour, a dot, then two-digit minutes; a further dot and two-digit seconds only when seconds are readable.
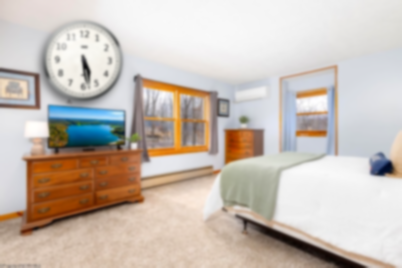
5.28
